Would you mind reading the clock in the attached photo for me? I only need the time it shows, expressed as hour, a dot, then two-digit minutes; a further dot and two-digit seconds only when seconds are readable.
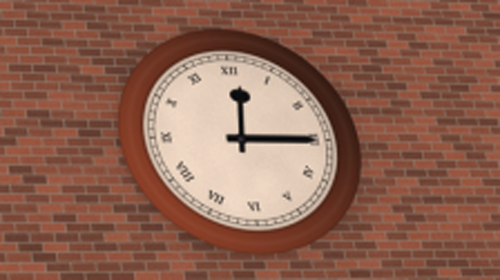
12.15
